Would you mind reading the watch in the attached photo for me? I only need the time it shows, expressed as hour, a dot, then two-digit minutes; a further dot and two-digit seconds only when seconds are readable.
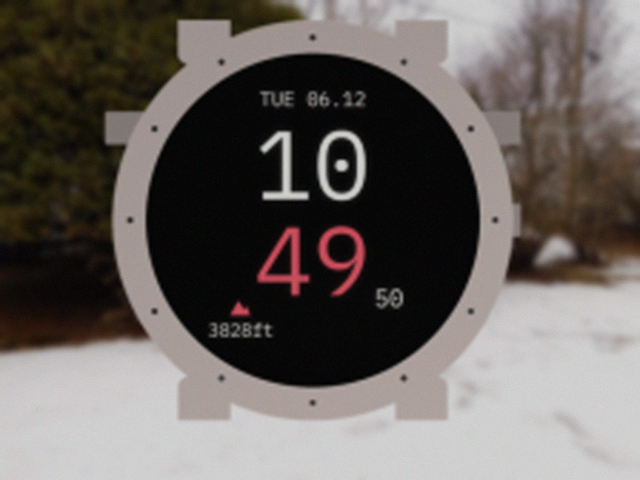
10.49.50
